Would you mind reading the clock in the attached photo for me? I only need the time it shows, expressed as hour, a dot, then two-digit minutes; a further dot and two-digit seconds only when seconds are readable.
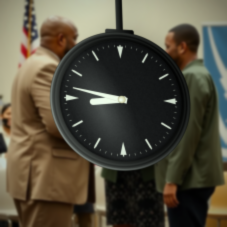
8.47
